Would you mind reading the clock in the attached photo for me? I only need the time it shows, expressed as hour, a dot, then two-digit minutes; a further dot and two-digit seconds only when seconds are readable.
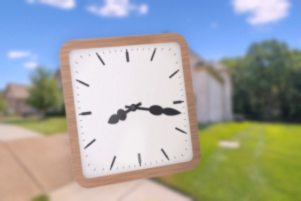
8.17
